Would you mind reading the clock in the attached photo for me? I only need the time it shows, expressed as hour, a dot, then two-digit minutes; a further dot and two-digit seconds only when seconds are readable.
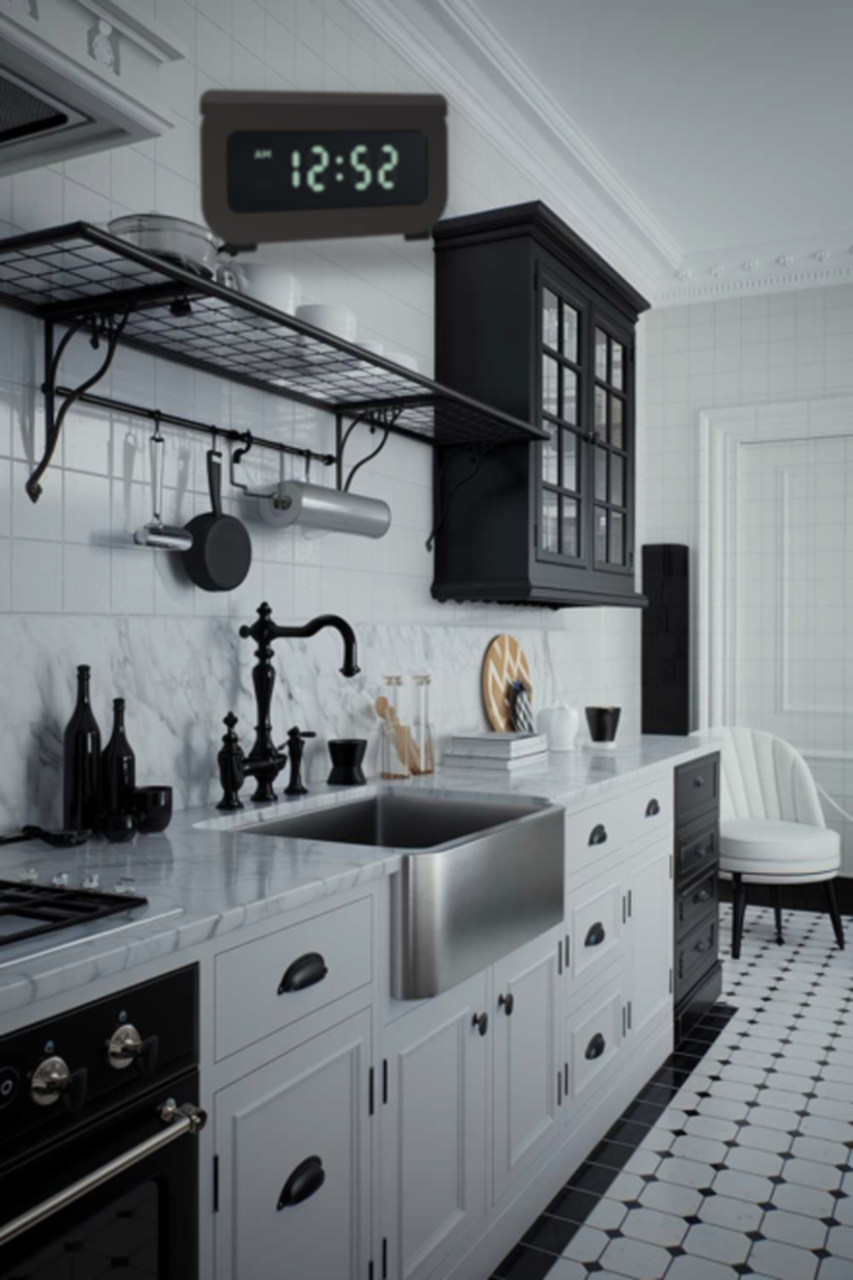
12.52
